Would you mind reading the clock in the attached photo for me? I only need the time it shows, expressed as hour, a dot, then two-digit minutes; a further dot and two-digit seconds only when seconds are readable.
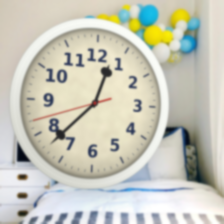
12.37.42
